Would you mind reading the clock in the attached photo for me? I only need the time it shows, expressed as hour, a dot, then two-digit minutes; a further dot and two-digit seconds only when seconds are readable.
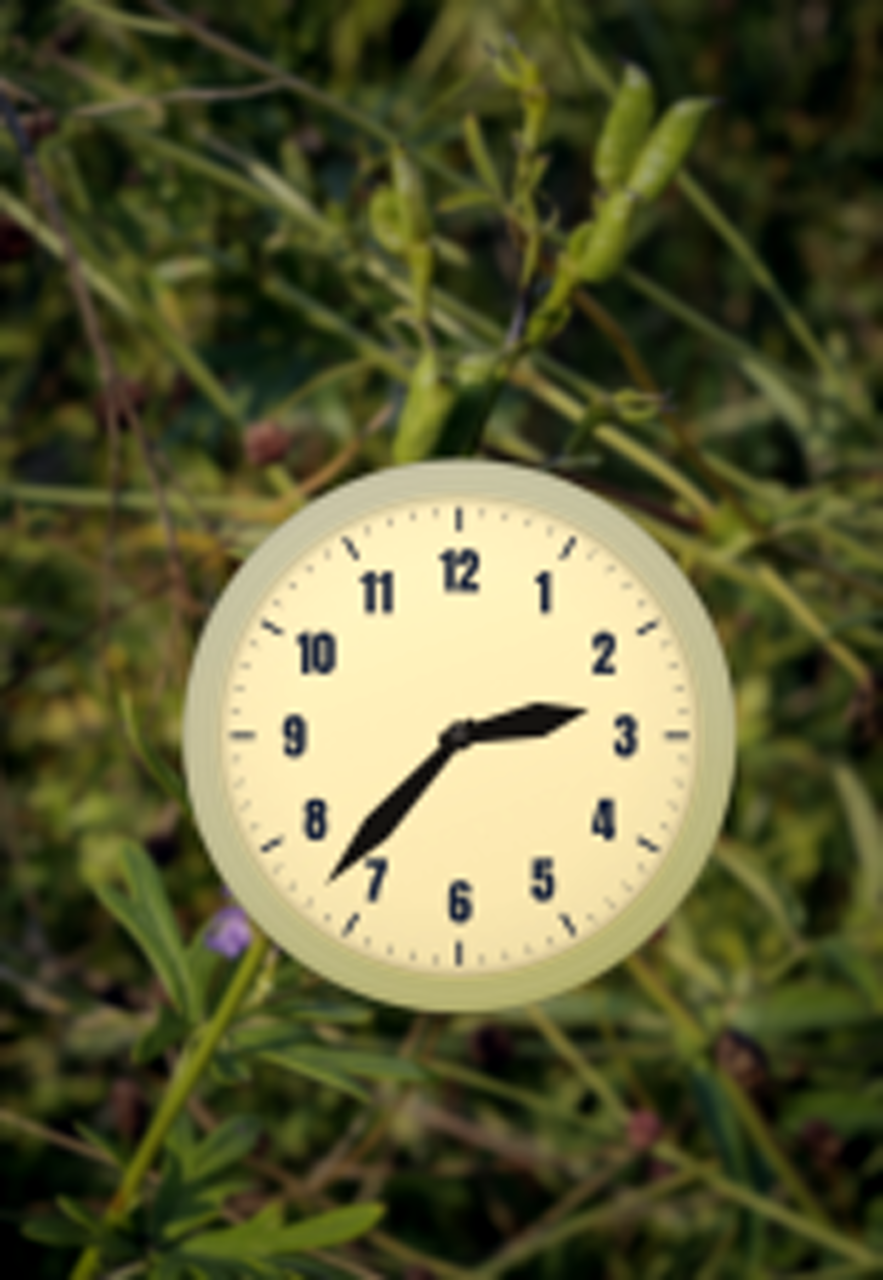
2.37
